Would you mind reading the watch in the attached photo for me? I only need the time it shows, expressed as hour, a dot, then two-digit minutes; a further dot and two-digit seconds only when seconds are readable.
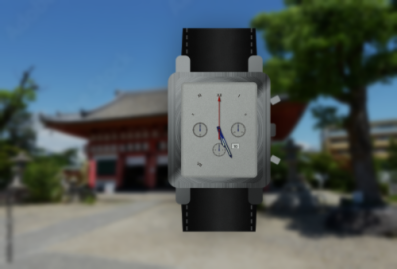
5.26
